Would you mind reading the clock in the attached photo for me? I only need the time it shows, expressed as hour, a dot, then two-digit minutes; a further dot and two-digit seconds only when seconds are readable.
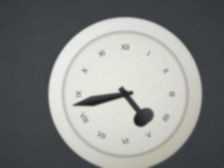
4.43
